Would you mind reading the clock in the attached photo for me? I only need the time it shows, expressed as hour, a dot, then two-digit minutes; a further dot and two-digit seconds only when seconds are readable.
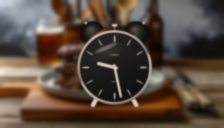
9.28
